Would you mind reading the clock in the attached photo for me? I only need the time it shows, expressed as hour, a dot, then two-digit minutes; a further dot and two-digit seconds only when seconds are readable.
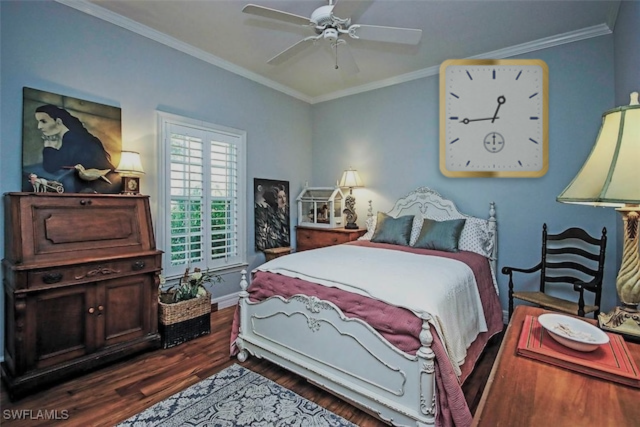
12.44
